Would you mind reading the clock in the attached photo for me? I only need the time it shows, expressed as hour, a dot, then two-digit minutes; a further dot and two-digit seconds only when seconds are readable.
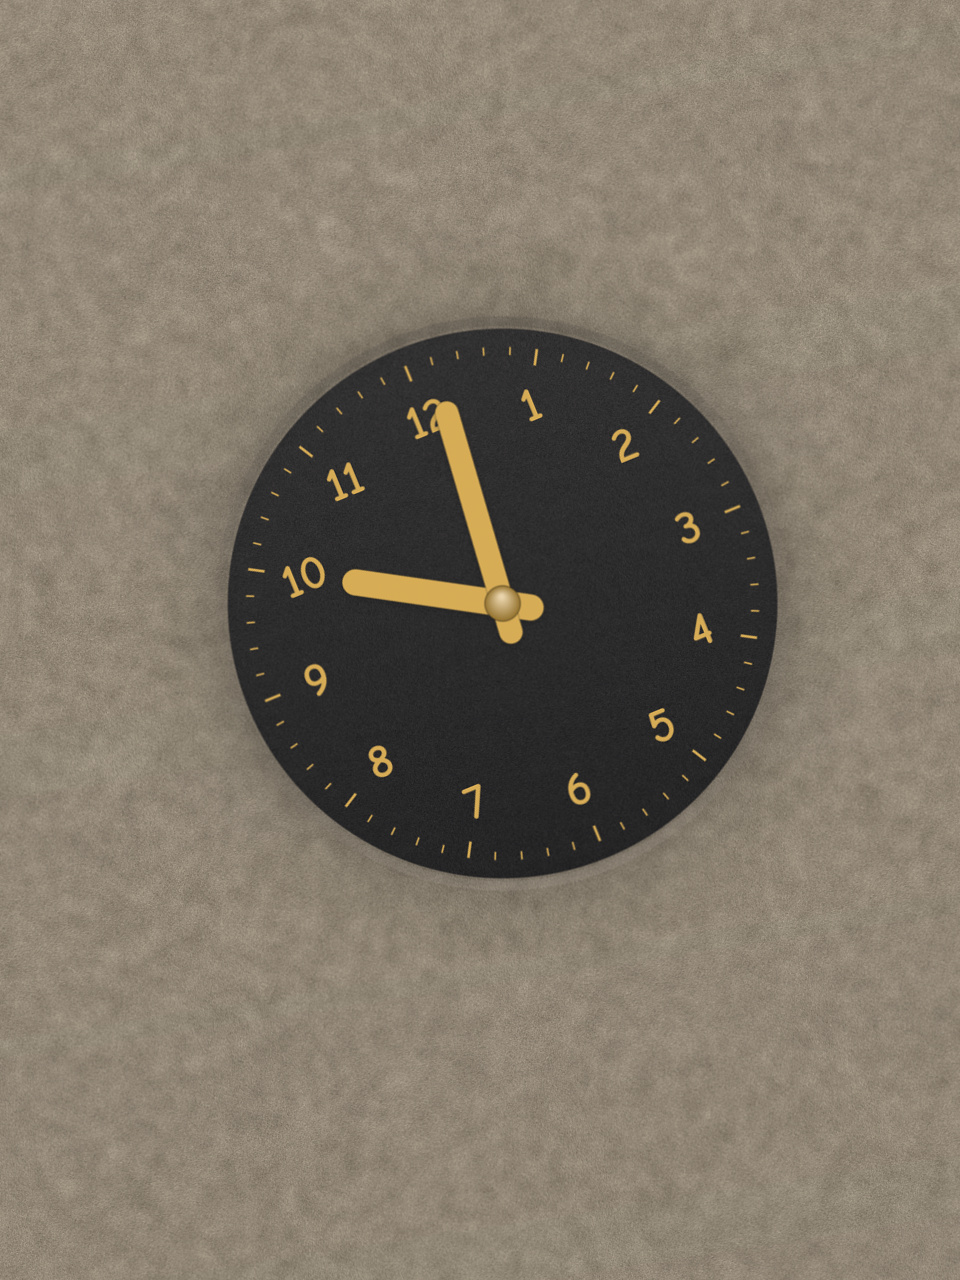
10.01
